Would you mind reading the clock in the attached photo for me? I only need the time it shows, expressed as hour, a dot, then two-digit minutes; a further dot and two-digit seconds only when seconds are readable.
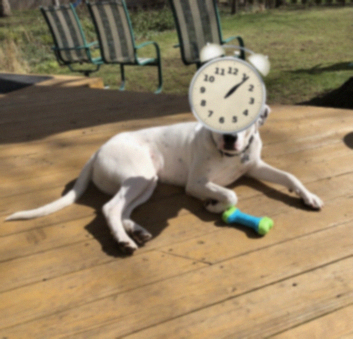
1.06
